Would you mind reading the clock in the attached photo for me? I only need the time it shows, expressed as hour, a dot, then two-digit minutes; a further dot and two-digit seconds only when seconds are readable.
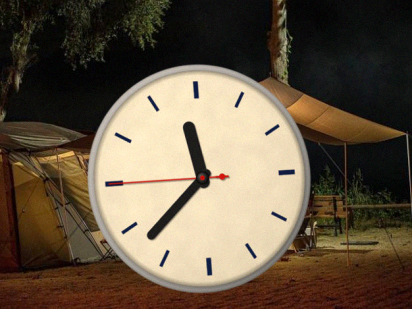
11.37.45
